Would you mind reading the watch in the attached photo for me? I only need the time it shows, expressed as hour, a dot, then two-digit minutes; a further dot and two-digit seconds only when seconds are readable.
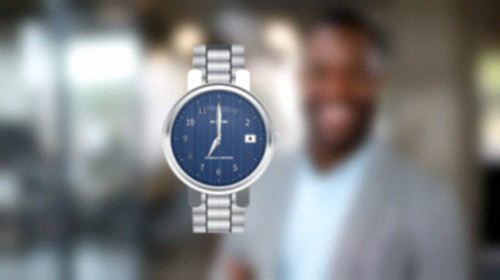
7.00
